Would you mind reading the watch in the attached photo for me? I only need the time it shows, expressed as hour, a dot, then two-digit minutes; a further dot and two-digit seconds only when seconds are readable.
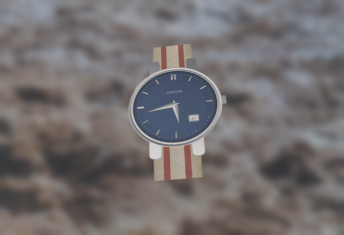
5.43
